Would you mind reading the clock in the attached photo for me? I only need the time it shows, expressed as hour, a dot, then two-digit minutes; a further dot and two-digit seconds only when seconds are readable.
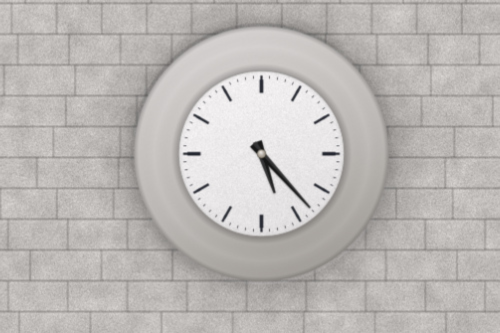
5.23
